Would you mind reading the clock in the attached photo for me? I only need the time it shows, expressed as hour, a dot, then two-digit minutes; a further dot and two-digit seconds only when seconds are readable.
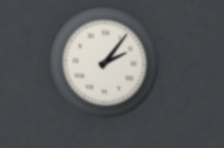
2.06
